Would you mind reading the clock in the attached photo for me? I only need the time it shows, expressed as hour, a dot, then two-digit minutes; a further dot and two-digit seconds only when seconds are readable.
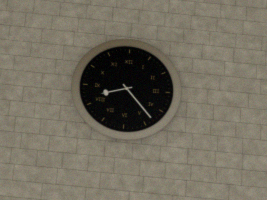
8.23
